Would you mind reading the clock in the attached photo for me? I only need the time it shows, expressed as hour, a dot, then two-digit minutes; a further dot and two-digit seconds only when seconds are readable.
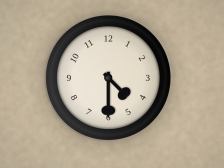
4.30
